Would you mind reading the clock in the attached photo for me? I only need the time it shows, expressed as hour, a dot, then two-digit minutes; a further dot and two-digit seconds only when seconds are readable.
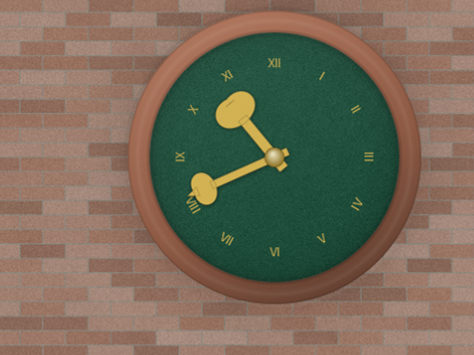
10.41
